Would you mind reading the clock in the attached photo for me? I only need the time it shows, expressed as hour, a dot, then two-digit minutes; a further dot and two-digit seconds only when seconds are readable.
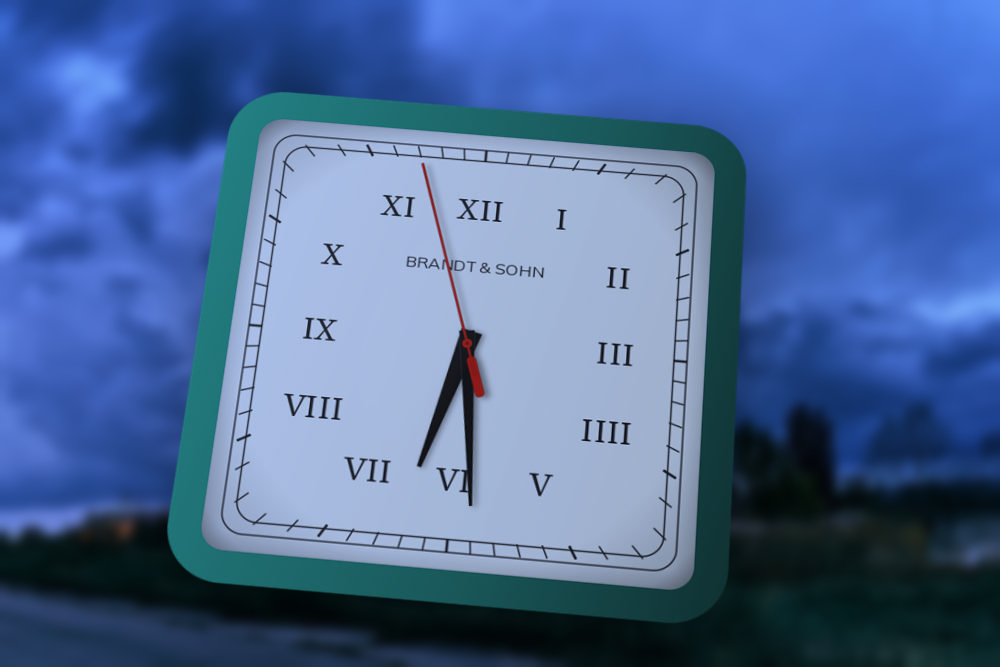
6.28.57
